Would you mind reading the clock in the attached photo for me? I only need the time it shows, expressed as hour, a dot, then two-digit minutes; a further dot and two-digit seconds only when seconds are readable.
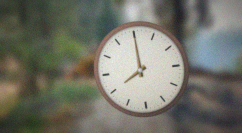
8.00
